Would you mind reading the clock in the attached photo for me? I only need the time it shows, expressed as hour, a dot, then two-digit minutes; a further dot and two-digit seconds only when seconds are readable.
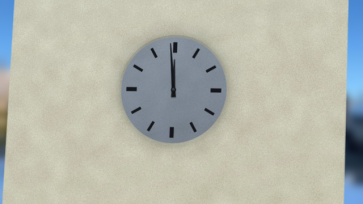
11.59
